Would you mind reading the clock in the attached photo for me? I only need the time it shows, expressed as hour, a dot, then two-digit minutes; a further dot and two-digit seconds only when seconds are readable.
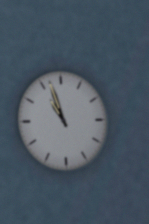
10.57
